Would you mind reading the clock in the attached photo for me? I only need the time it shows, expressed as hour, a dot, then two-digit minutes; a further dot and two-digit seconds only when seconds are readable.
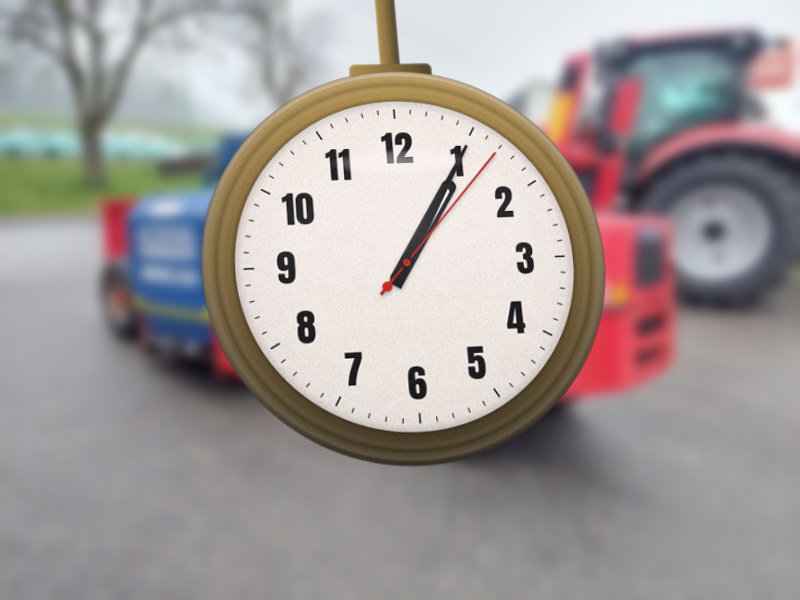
1.05.07
